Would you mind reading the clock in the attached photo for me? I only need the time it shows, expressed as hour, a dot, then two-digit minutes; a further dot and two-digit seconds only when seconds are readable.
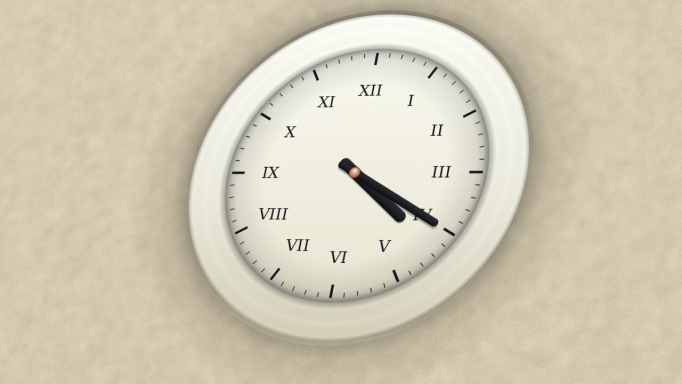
4.20
